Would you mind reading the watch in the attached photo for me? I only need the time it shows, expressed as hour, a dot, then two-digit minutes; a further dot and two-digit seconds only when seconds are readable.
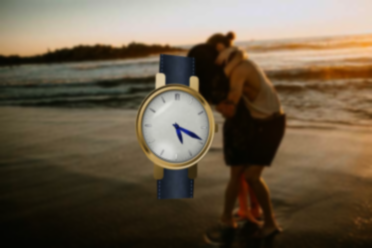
5.19
